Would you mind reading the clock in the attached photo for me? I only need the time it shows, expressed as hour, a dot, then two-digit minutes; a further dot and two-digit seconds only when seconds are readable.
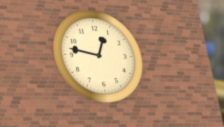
12.47
